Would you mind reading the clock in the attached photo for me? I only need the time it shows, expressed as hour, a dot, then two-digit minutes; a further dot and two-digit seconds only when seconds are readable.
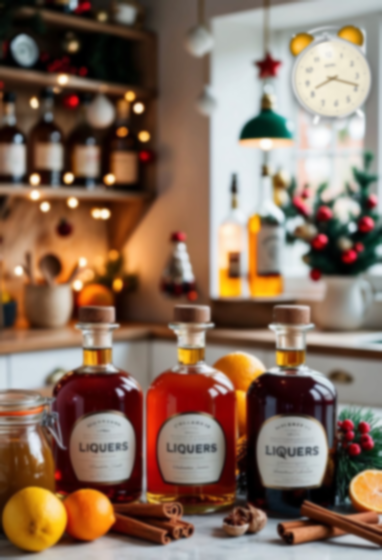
8.19
